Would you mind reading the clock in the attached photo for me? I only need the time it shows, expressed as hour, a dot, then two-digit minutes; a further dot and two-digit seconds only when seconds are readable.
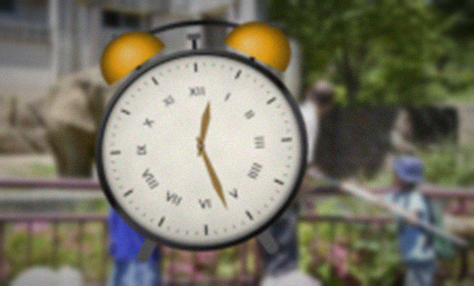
12.27
